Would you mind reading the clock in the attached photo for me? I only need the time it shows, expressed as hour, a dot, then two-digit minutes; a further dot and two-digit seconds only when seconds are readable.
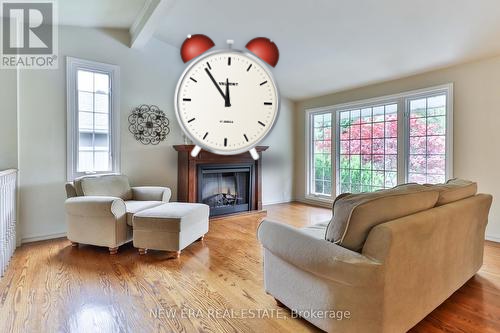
11.54
